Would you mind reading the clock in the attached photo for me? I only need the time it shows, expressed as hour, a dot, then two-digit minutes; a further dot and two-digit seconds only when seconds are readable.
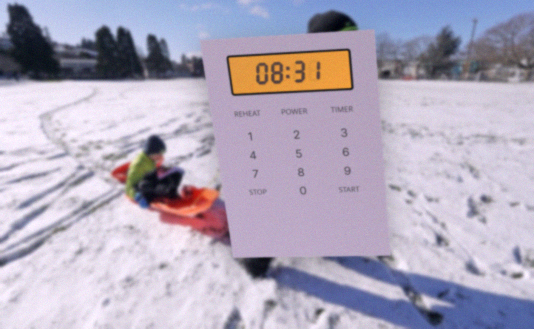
8.31
